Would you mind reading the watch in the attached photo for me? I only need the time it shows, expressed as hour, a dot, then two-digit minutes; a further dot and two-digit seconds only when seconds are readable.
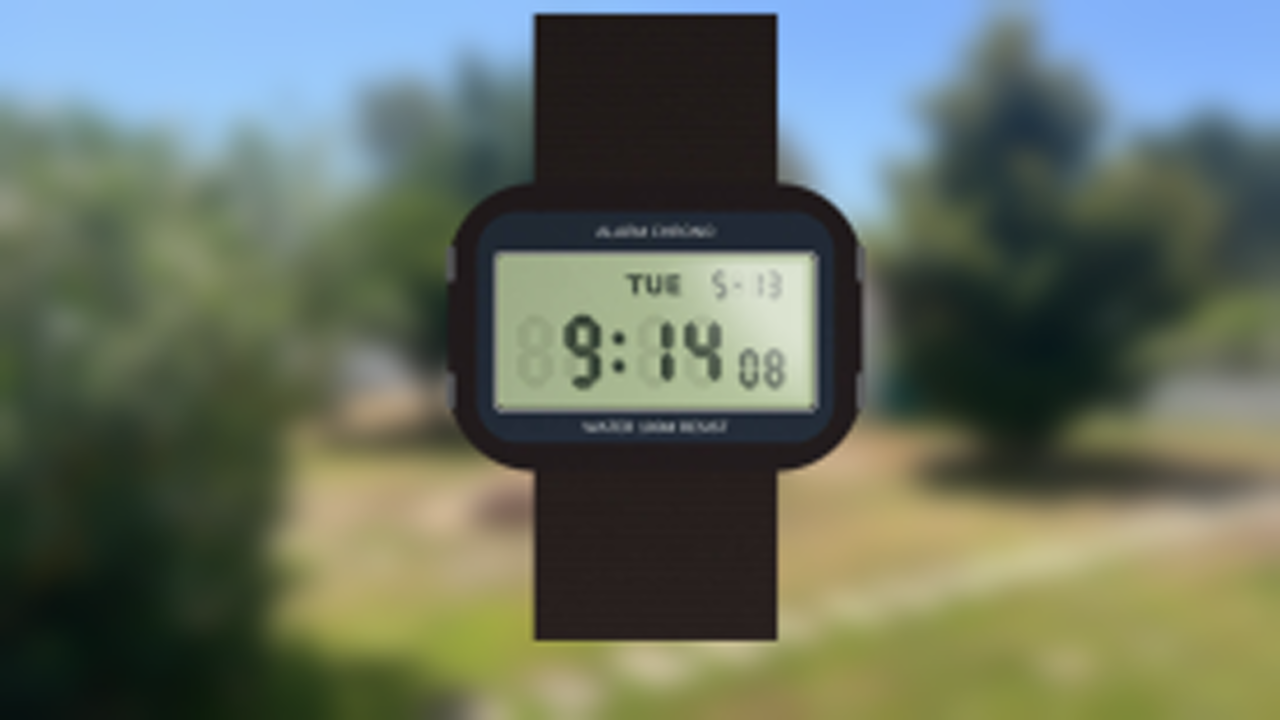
9.14.08
